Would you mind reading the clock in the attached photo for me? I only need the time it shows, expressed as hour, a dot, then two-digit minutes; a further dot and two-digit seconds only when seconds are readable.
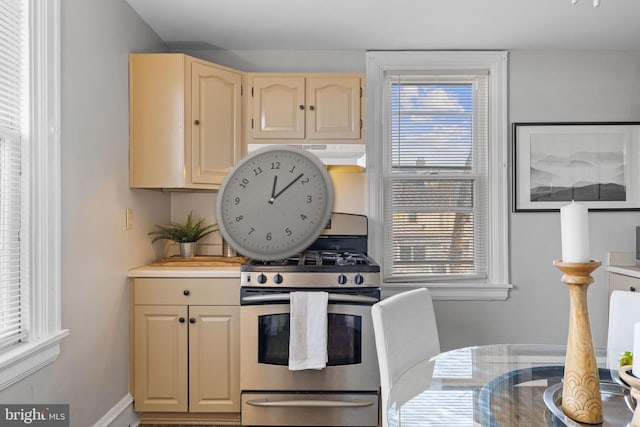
12.08
